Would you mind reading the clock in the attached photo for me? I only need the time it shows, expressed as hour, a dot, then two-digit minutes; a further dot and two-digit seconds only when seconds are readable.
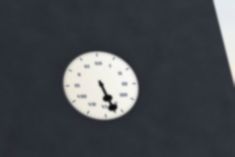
5.27
